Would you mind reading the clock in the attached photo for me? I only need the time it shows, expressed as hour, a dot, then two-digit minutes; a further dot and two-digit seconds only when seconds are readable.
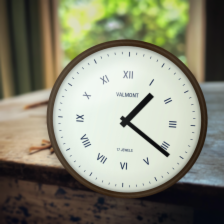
1.21
